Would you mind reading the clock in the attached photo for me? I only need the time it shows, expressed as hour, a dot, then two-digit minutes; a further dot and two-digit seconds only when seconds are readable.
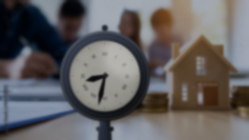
8.32
